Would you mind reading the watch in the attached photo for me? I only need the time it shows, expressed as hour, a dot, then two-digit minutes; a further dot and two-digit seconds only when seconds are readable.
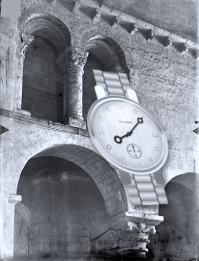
8.08
